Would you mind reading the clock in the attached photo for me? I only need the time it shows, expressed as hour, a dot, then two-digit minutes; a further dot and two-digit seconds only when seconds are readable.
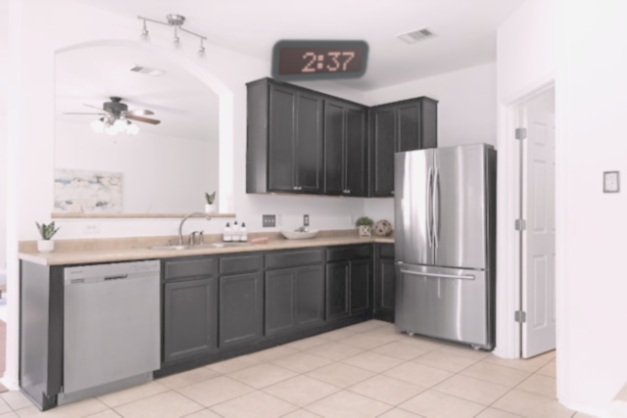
2.37
